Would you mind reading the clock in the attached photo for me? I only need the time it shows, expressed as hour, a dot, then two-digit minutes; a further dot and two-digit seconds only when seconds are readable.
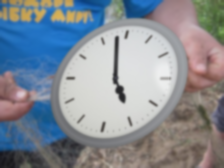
4.58
